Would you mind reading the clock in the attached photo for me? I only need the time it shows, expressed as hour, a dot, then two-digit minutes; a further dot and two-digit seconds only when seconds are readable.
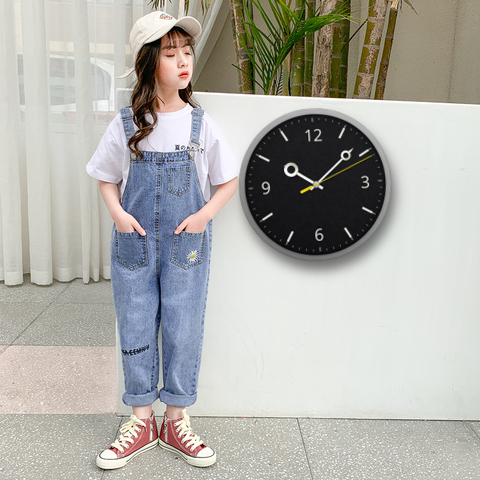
10.08.11
